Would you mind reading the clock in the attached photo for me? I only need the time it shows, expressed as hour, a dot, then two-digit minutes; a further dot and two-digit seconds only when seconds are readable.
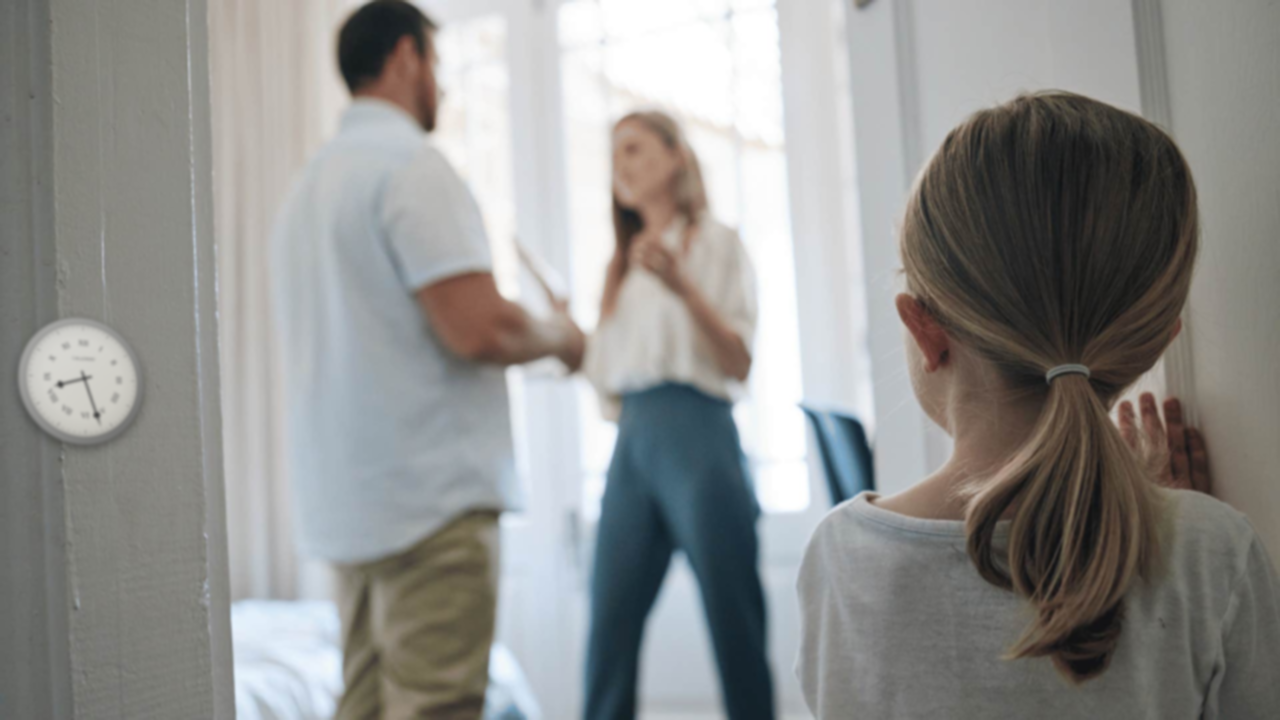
8.27
